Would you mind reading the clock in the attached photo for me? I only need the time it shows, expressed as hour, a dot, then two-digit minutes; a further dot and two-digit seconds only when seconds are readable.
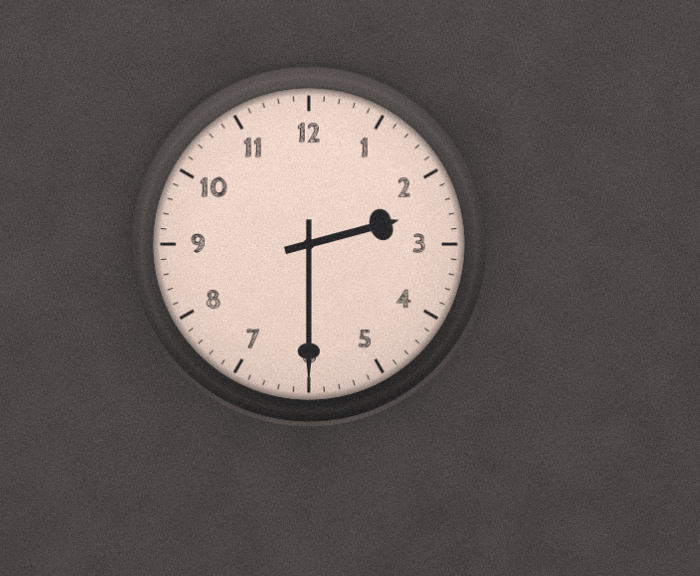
2.30
